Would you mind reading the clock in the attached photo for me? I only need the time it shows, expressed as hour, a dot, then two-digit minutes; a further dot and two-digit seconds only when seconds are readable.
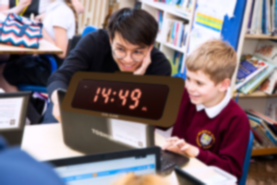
14.49
